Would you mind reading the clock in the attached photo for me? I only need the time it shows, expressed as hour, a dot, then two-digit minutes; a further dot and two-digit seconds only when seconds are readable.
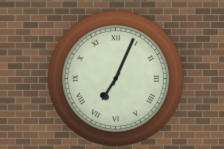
7.04
